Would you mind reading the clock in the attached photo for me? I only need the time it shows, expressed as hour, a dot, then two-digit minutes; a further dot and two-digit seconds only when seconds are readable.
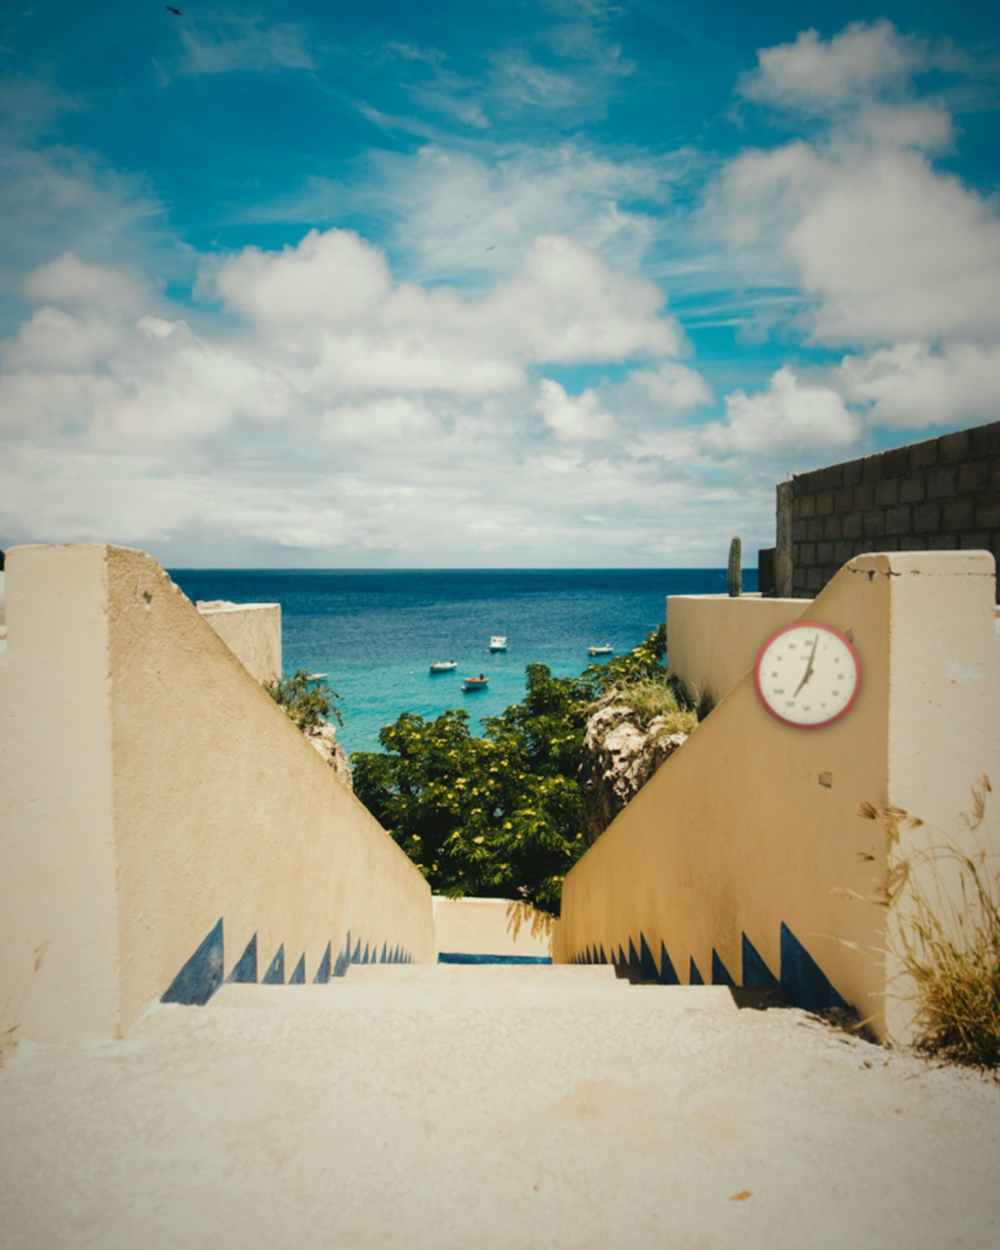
7.02
